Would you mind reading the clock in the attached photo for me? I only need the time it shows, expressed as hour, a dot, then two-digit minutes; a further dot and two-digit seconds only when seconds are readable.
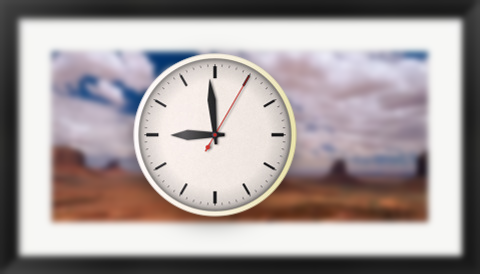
8.59.05
